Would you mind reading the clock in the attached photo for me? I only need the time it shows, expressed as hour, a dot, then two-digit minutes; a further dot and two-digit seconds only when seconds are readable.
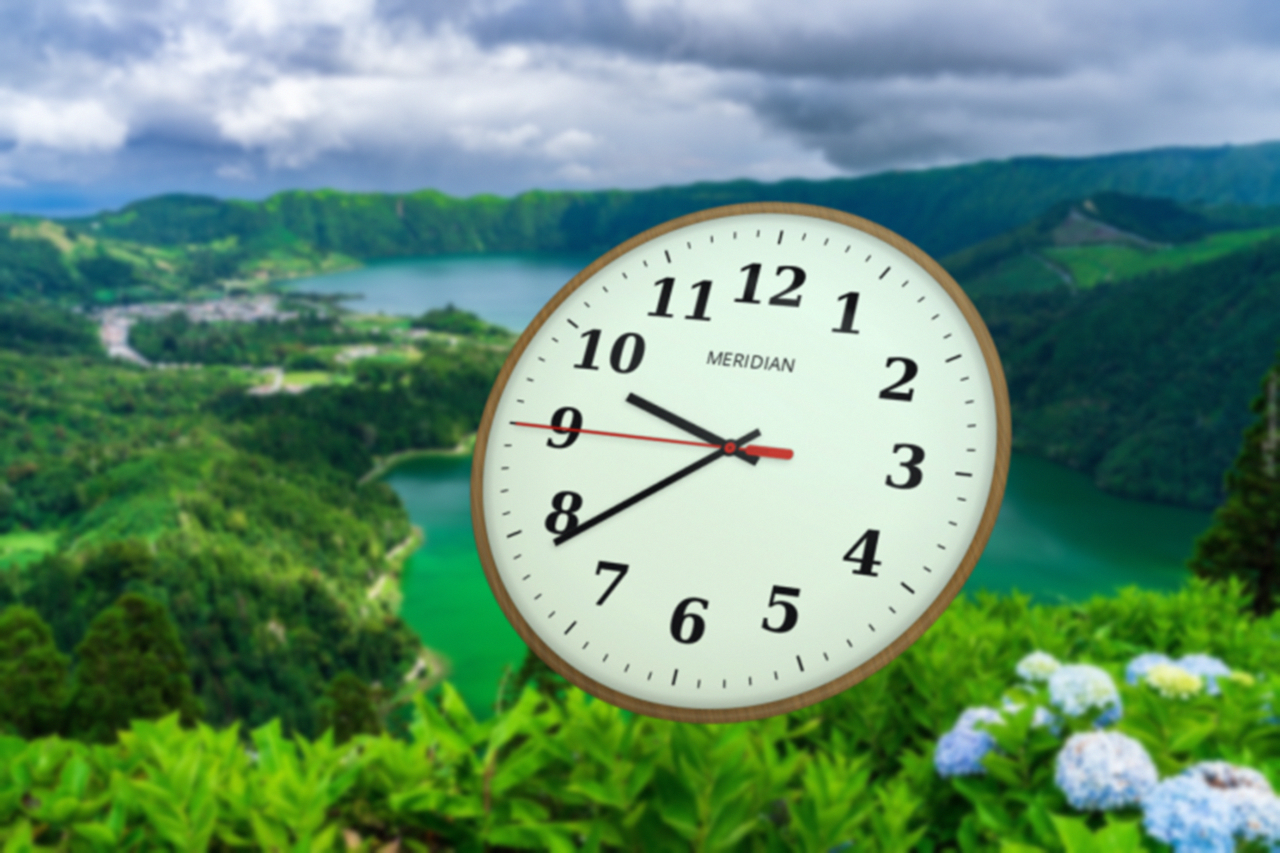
9.38.45
